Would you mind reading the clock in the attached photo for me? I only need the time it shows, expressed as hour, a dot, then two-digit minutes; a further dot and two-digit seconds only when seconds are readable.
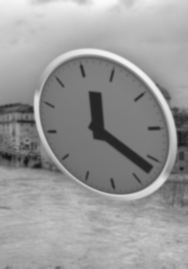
12.22
